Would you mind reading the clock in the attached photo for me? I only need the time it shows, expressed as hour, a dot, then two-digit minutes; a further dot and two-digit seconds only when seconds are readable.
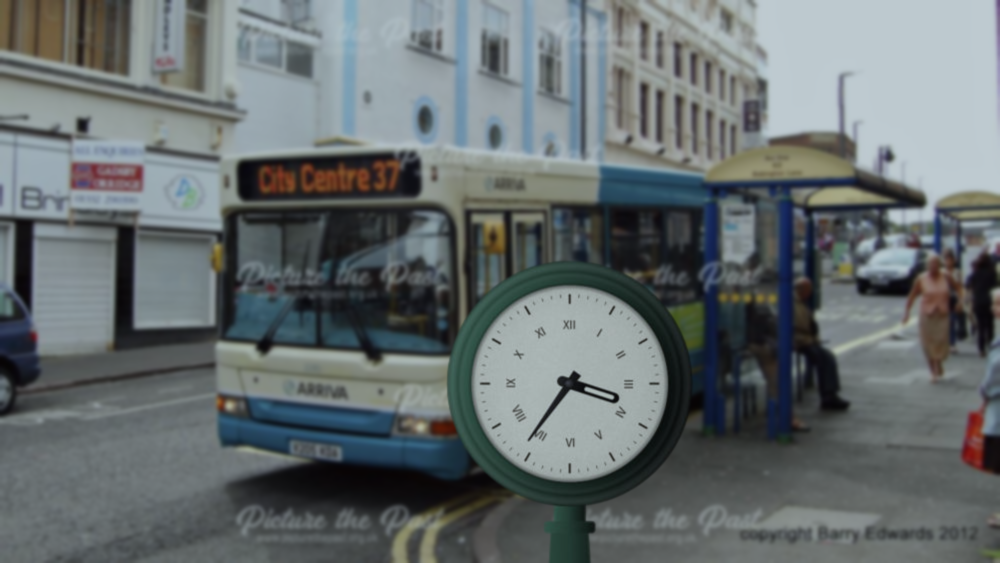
3.36
